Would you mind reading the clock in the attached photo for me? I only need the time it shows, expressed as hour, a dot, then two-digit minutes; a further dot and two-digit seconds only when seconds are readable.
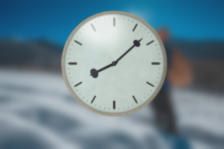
8.08
